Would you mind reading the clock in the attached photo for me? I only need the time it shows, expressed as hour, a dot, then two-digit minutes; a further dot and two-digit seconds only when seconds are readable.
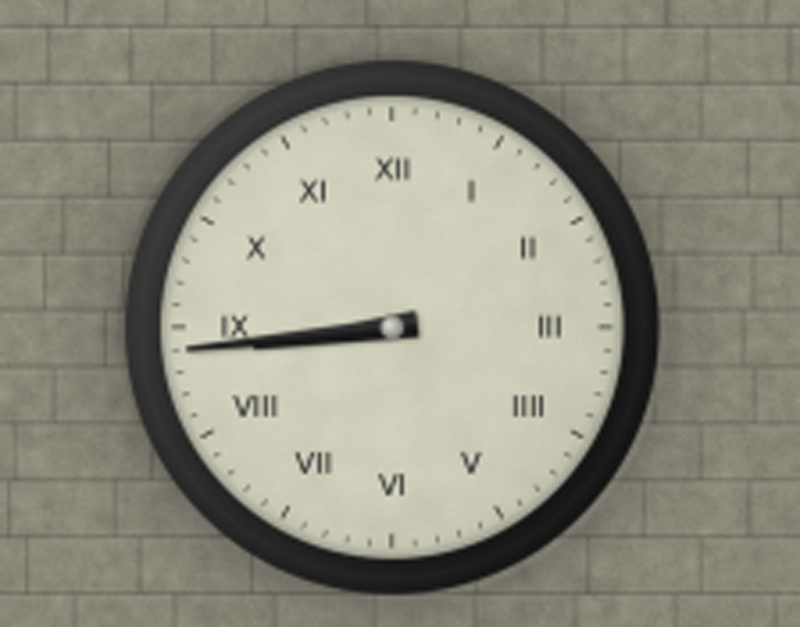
8.44
